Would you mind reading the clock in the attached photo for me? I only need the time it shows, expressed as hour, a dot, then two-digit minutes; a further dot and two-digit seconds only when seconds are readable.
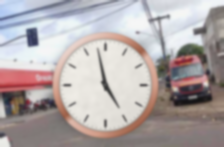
4.58
